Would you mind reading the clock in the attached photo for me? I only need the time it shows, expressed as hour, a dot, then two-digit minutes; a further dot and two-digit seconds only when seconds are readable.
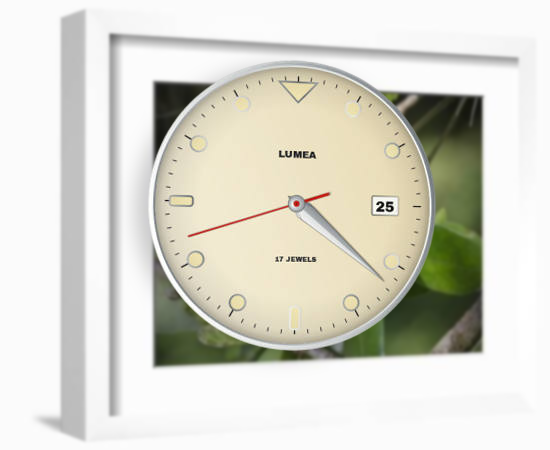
4.21.42
